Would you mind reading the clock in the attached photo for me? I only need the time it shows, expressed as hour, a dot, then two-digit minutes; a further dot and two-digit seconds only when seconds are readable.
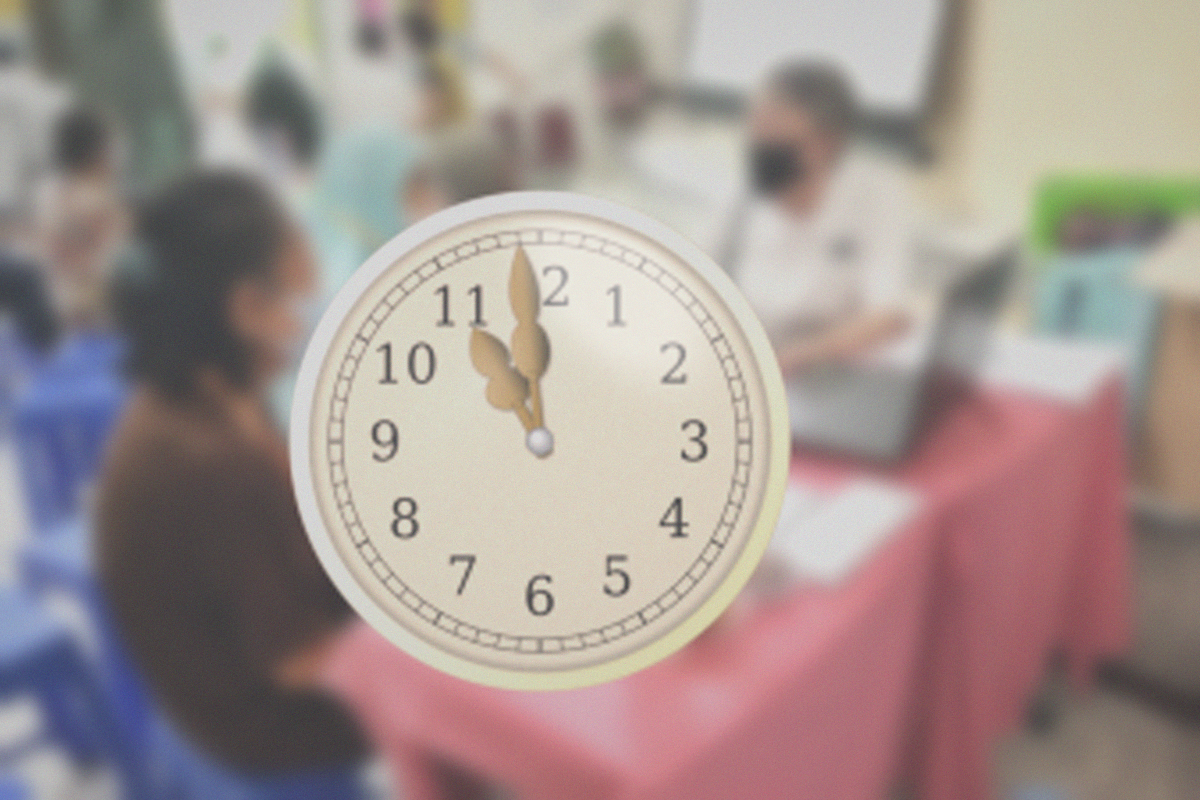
10.59
